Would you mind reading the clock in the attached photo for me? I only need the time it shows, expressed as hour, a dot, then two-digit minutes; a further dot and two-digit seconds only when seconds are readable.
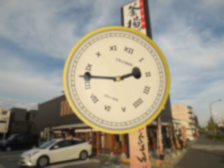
1.42
